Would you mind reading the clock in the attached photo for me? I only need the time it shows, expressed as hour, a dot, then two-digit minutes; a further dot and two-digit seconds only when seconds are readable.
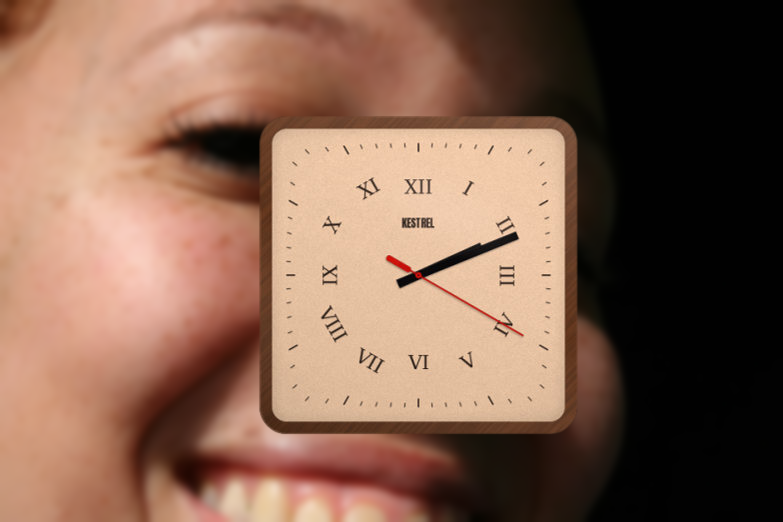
2.11.20
